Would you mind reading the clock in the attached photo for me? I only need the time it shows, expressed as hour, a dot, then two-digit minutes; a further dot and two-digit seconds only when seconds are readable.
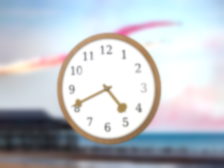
4.41
